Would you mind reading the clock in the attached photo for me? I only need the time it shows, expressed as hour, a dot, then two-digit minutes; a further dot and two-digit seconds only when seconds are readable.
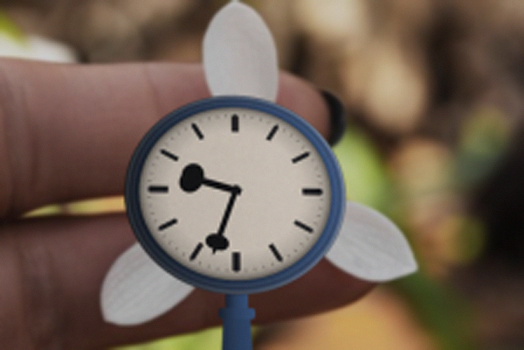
9.33
